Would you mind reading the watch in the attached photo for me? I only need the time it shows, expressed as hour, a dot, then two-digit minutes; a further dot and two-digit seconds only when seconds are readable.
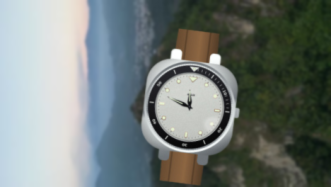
11.48
